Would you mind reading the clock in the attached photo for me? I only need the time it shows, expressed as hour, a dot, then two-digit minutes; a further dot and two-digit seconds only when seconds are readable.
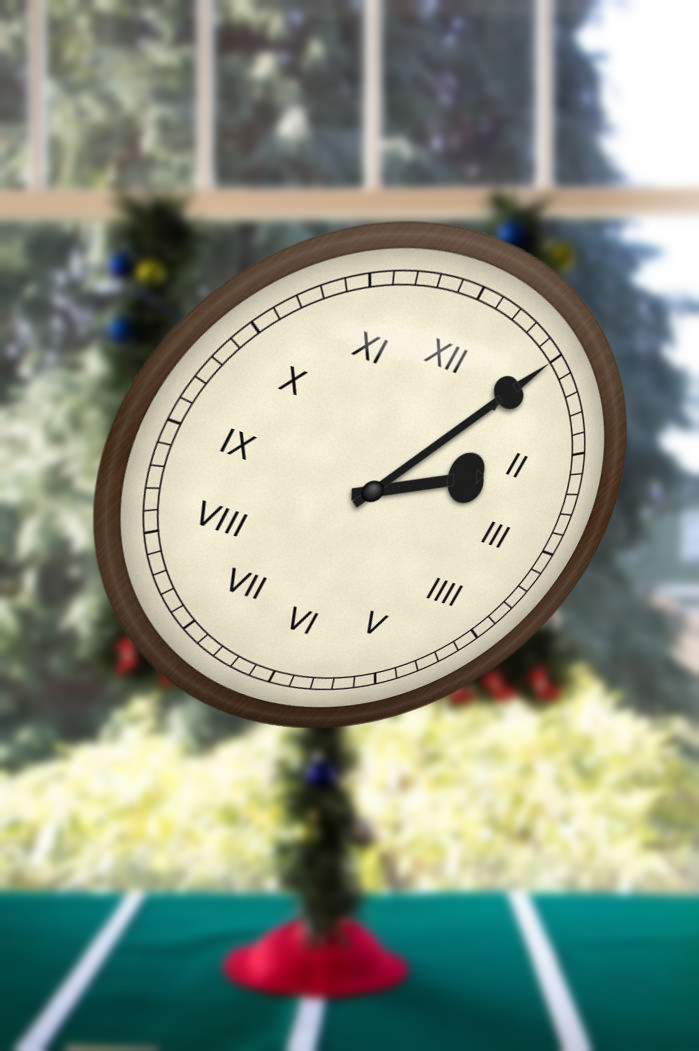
2.05
